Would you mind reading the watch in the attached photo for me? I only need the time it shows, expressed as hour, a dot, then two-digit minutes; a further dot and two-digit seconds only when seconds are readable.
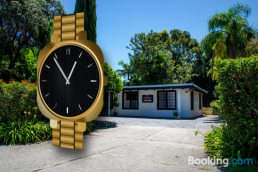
12.54
